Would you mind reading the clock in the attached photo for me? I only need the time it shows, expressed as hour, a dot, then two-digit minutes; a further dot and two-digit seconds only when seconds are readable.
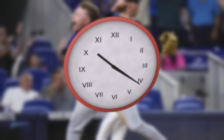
10.21
